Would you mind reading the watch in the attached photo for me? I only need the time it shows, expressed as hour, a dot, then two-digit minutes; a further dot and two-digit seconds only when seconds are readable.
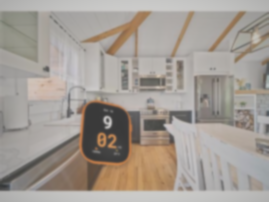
9.02
